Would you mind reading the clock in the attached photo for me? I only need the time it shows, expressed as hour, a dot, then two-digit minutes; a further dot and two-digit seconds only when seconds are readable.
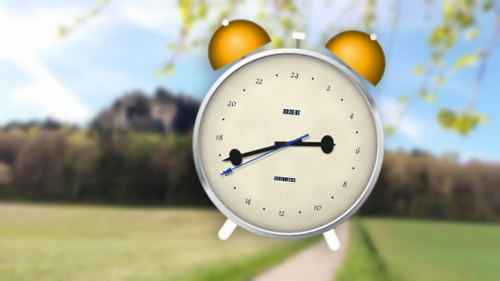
5.41.40
